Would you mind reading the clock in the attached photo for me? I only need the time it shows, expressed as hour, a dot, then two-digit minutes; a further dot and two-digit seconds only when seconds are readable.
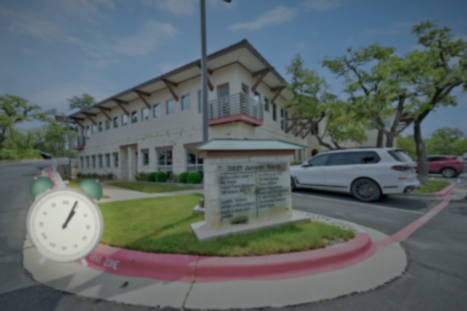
1.04
